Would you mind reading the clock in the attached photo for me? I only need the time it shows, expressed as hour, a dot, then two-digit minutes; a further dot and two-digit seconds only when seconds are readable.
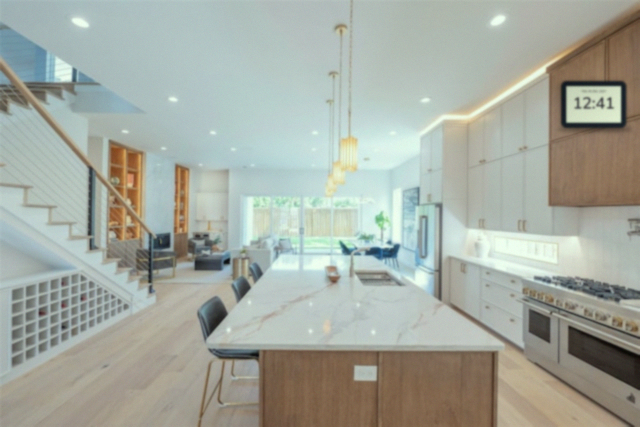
12.41
